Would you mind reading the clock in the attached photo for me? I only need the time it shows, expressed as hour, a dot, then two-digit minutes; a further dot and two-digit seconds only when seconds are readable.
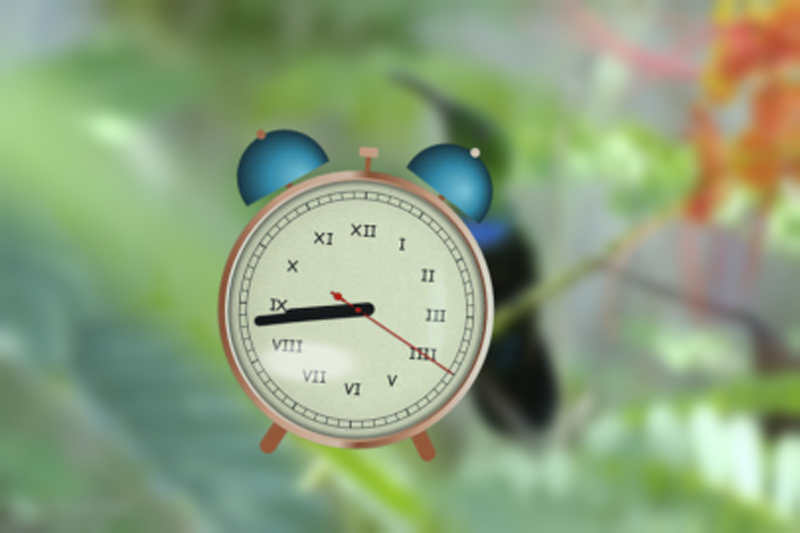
8.43.20
